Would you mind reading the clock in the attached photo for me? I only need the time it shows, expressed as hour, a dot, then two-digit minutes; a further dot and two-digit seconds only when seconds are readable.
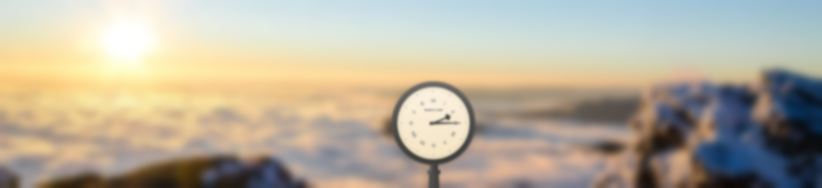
2.15
